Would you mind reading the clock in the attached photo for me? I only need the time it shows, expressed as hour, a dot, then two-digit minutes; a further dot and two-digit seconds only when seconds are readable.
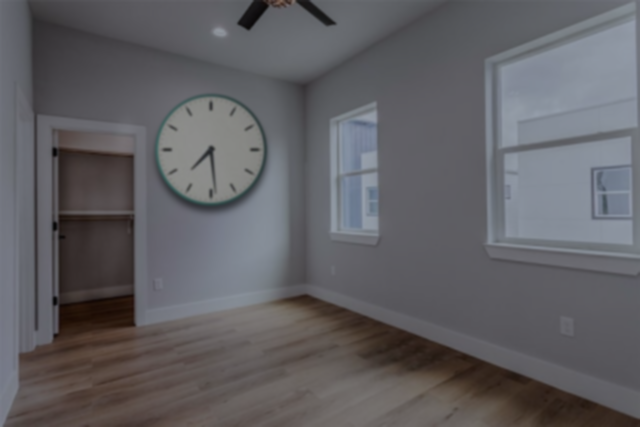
7.29
